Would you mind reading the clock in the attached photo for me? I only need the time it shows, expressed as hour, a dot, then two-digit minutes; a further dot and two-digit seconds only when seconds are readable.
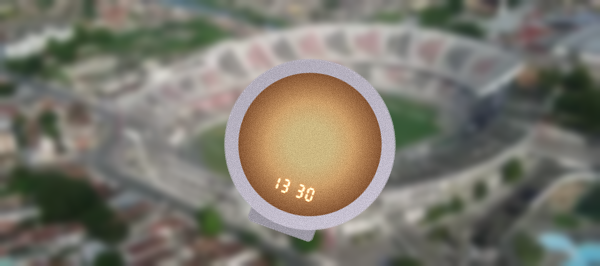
13.30
